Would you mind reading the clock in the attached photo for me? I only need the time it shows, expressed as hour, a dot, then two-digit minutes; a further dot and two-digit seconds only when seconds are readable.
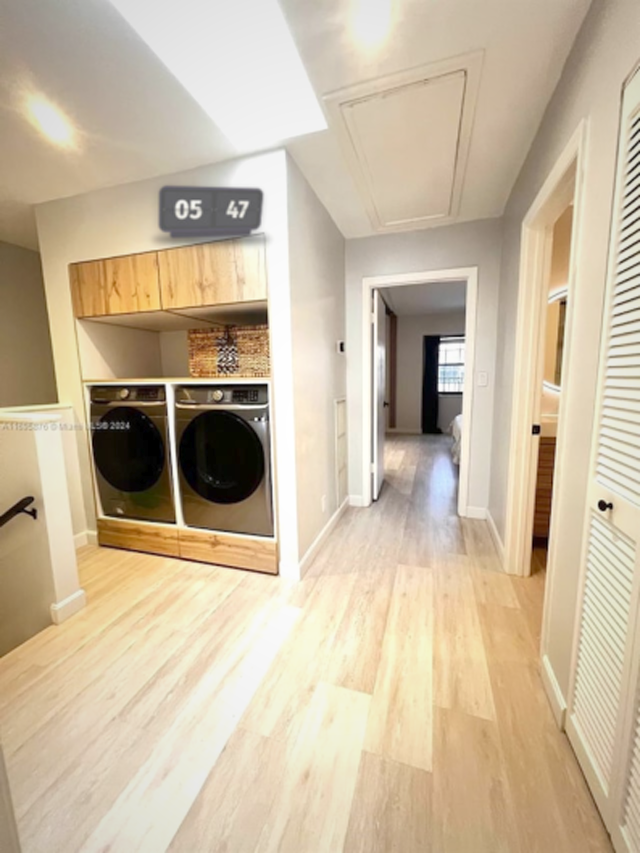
5.47
